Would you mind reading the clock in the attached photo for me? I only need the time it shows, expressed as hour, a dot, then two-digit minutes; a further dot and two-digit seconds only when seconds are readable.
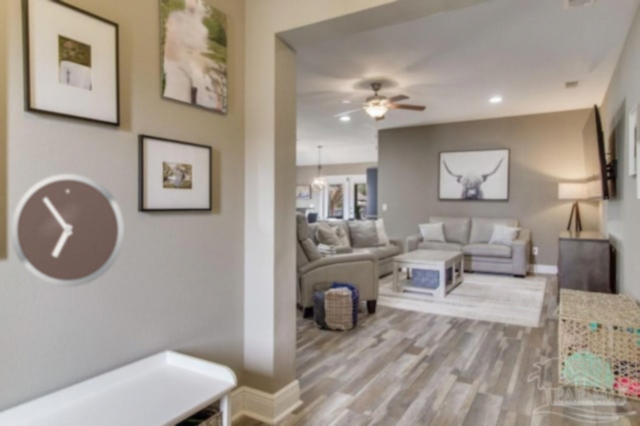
6.54
